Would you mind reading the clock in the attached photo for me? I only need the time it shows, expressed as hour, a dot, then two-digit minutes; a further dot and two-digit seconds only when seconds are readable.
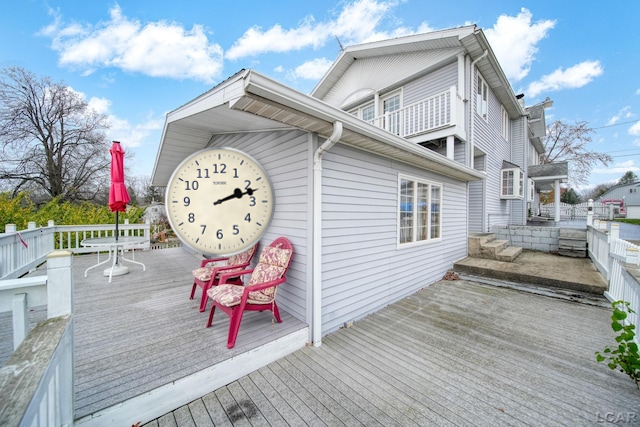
2.12
